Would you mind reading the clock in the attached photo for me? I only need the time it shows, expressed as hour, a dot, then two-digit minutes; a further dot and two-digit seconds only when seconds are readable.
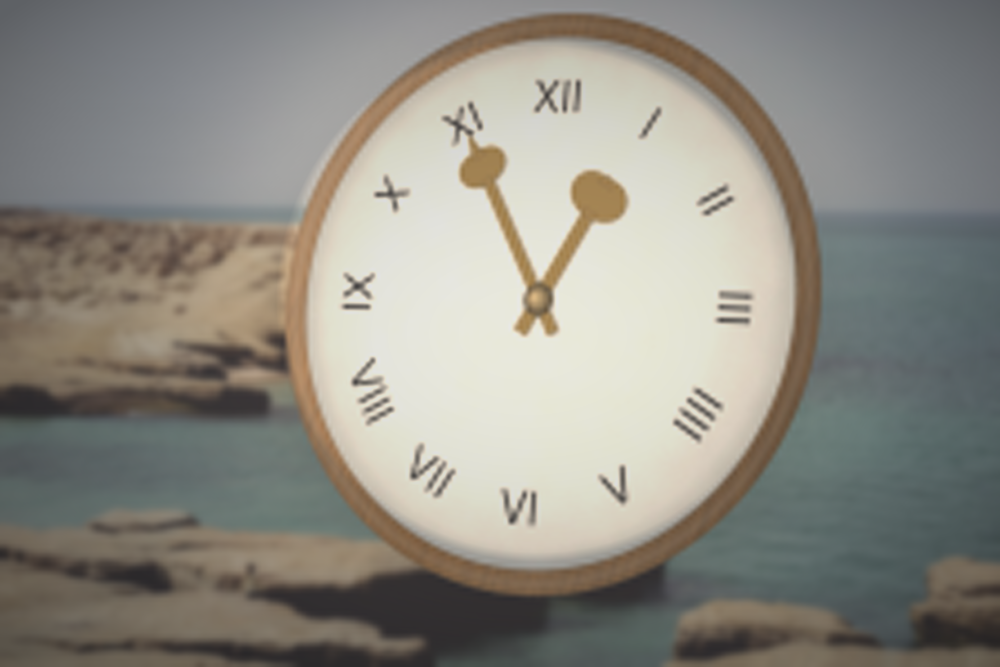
12.55
